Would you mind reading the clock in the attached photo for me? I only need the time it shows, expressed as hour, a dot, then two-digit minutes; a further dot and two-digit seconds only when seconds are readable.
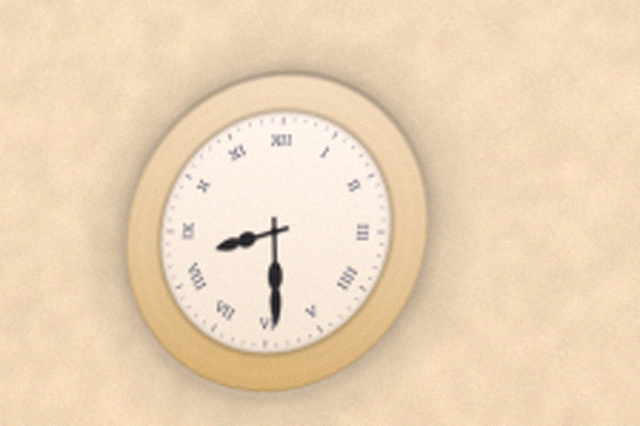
8.29
